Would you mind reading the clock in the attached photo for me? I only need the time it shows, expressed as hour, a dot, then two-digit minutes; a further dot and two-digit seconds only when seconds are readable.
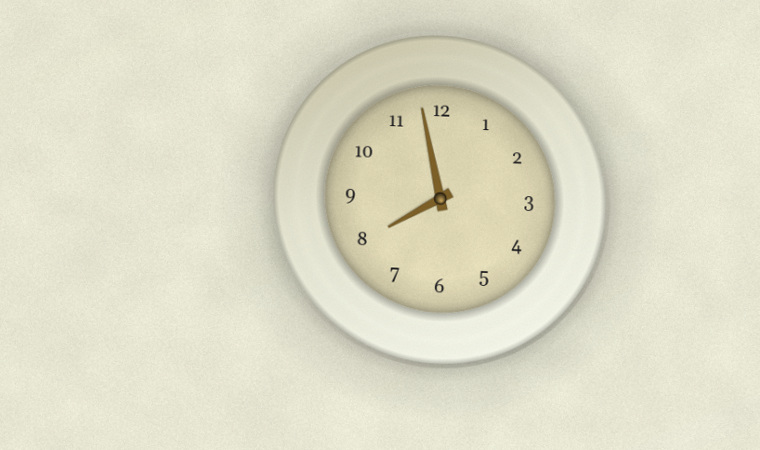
7.58
